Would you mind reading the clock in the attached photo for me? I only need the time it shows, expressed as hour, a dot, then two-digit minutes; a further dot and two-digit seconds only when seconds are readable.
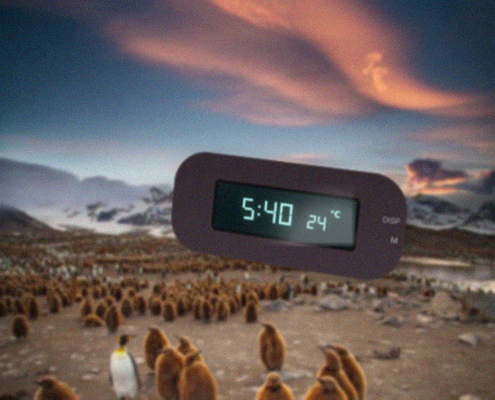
5.40
